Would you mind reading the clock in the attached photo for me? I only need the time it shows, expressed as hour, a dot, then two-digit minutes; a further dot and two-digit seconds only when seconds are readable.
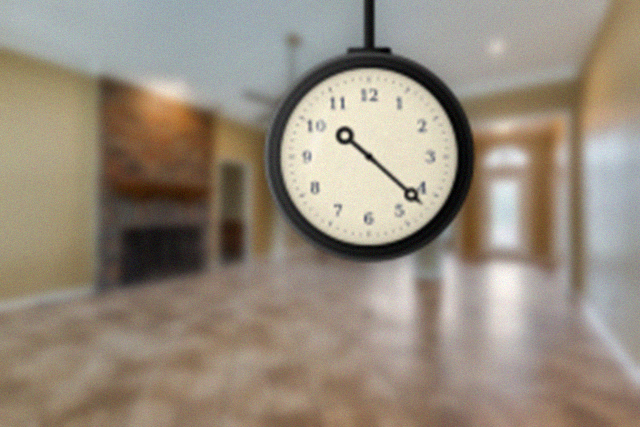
10.22
